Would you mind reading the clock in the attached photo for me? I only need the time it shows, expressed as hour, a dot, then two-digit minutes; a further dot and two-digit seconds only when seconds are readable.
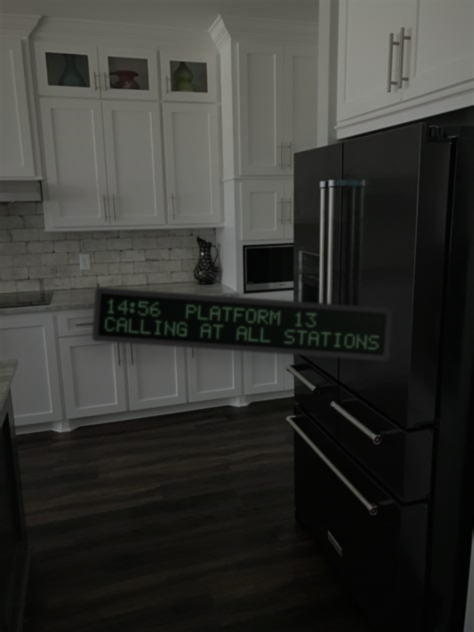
14.56
